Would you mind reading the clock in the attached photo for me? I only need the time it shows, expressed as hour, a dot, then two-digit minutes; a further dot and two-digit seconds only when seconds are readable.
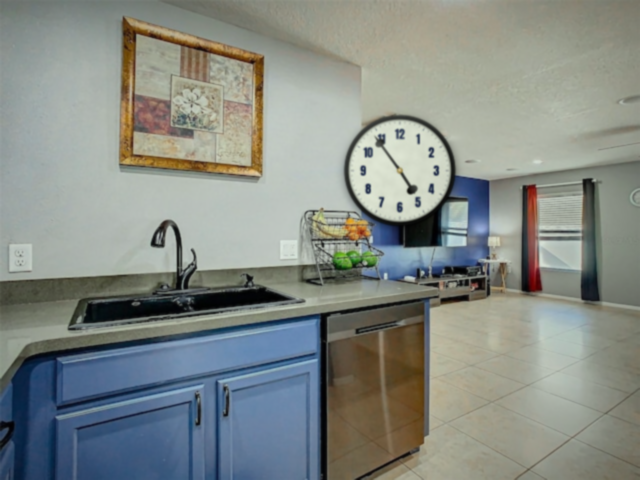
4.54
